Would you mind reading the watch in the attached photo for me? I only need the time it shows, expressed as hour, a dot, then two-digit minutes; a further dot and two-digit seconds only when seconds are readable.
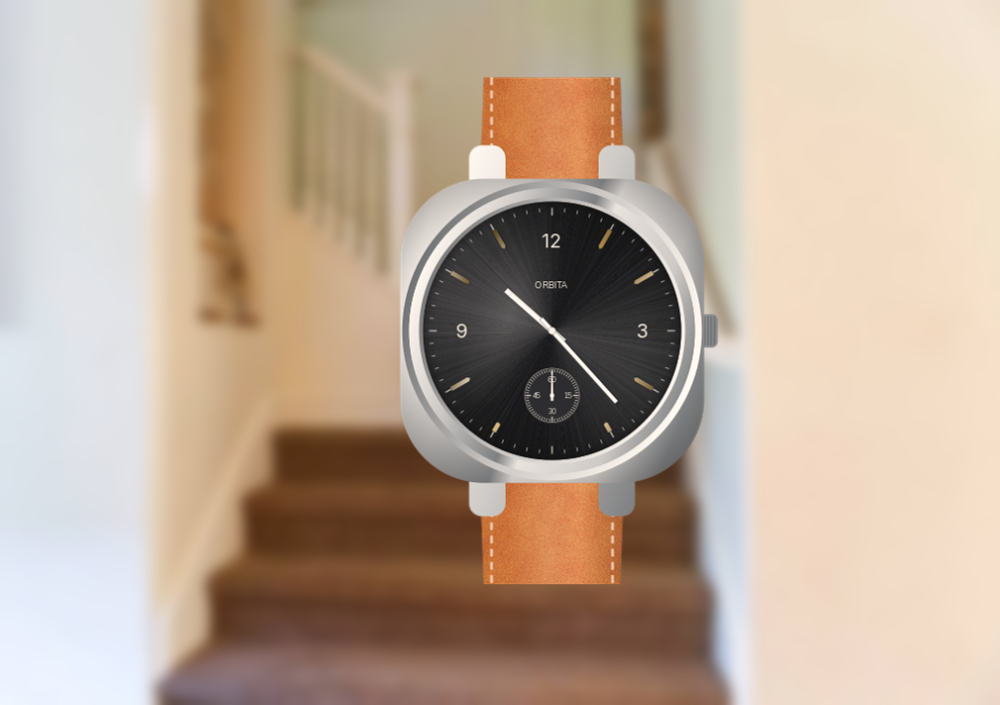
10.23
